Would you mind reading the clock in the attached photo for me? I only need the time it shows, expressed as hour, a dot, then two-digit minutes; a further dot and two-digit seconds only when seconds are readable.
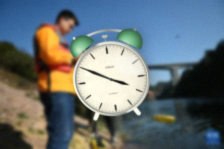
3.50
